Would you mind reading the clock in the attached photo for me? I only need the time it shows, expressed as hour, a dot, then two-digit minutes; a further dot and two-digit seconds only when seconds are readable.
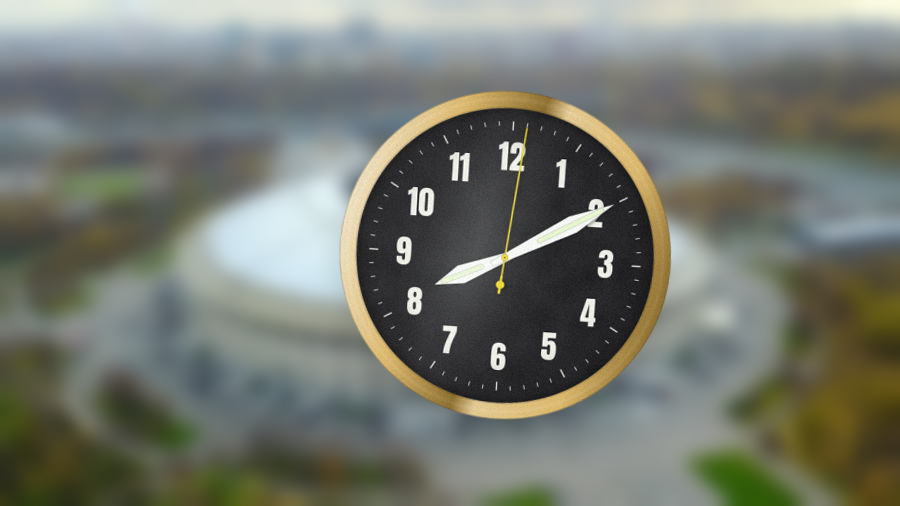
8.10.01
